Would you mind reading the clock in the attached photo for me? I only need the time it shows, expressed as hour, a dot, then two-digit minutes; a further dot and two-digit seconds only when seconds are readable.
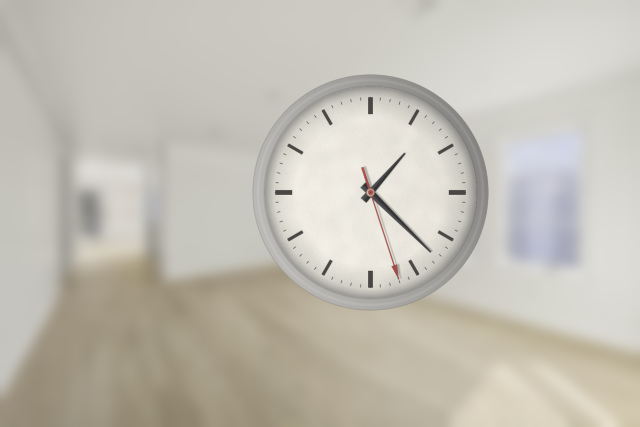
1.22.27
